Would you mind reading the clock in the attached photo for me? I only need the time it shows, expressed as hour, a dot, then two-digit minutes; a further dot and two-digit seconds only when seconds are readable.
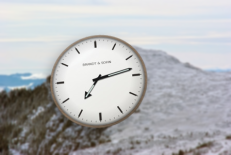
7.13
